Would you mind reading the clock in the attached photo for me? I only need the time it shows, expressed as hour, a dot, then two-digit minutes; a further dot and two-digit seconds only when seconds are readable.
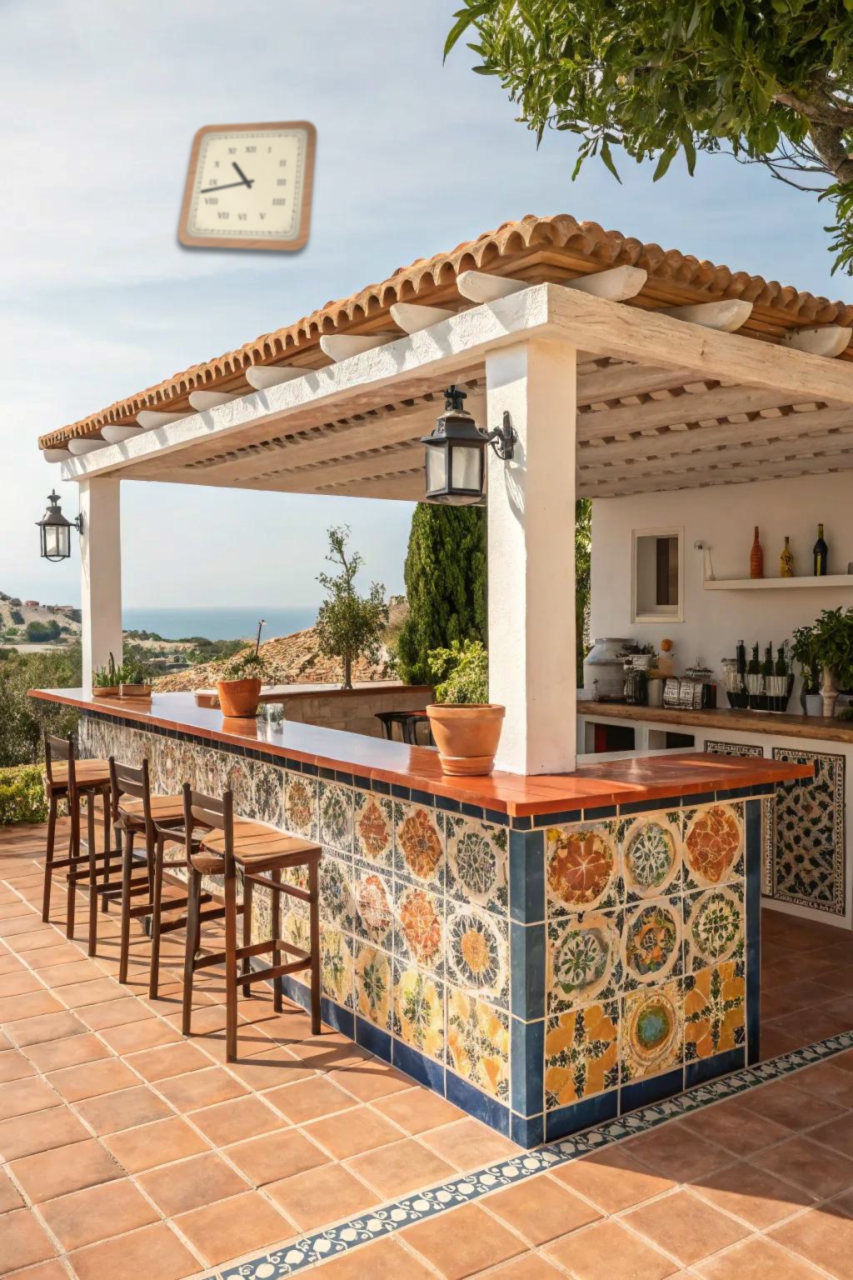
10.43
